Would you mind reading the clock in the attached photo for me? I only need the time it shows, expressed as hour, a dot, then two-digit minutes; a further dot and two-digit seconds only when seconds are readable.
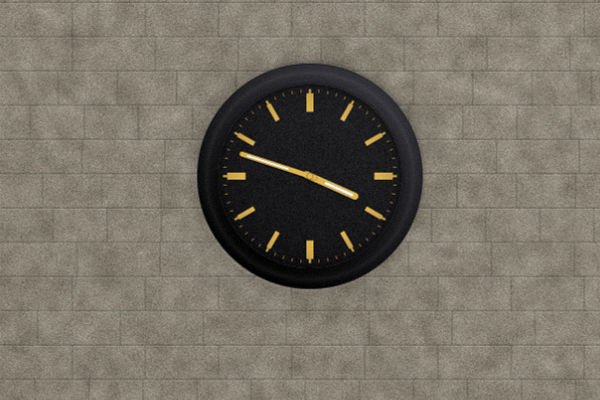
3.48
